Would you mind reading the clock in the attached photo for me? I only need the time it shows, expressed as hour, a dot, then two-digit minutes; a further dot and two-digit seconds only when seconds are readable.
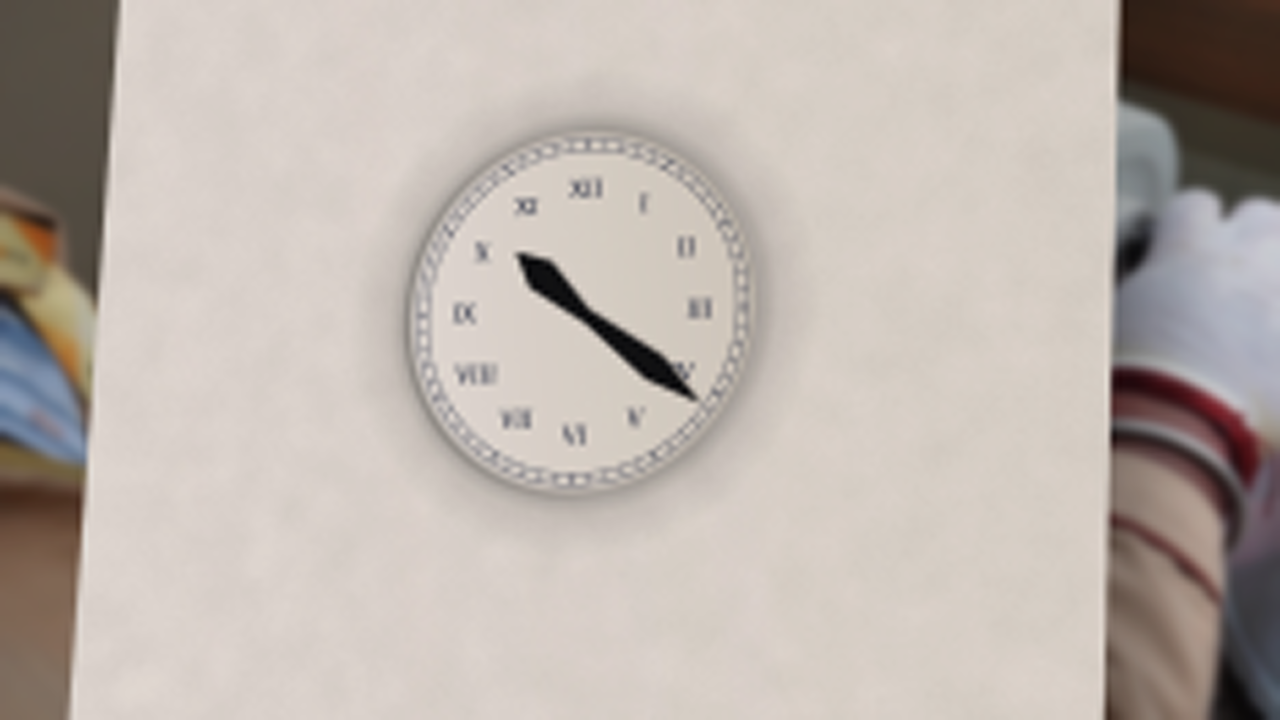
10.21
